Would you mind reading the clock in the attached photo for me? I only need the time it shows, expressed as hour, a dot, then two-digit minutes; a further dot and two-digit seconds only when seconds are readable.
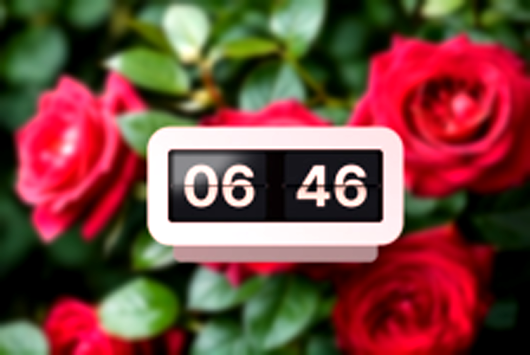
6.46
